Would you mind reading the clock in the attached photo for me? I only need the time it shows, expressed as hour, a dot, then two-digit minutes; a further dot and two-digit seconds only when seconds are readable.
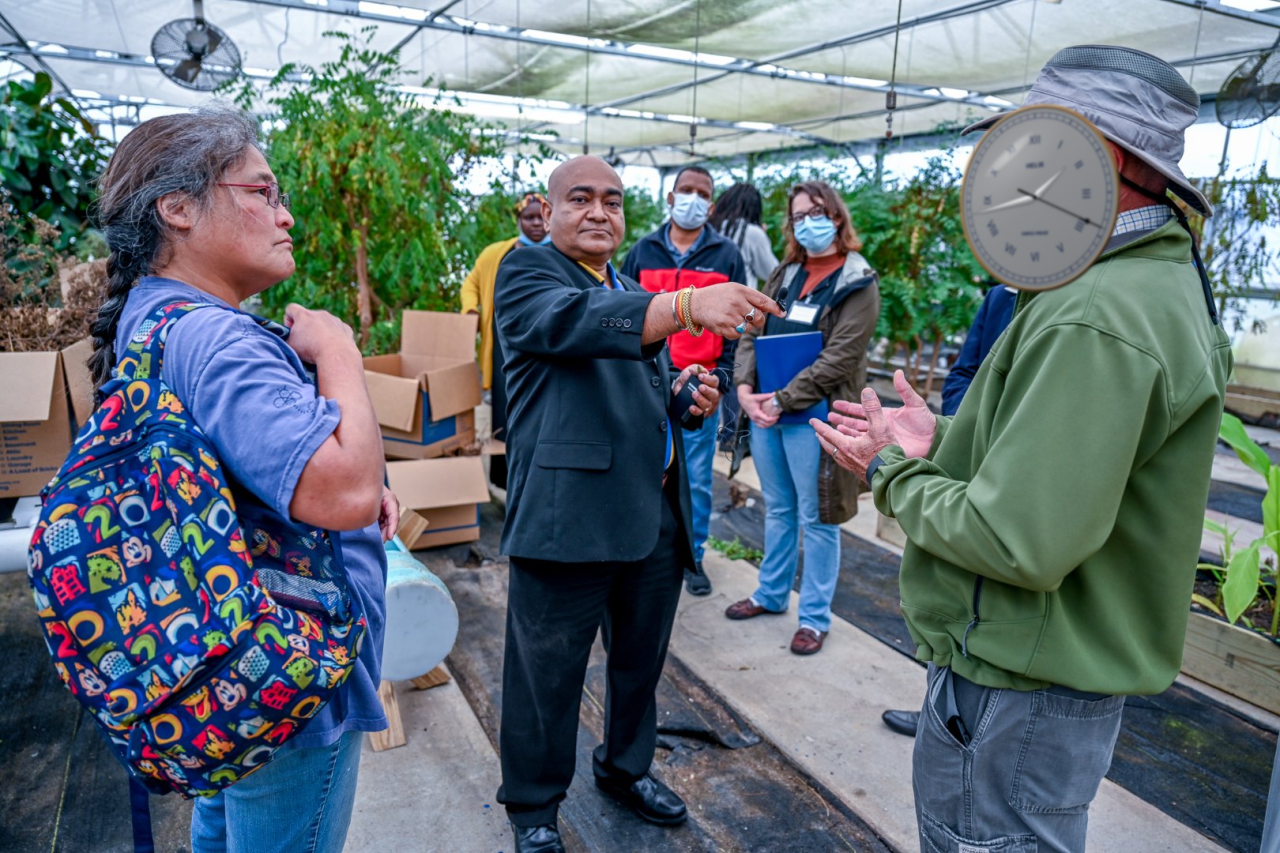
1.43.19
